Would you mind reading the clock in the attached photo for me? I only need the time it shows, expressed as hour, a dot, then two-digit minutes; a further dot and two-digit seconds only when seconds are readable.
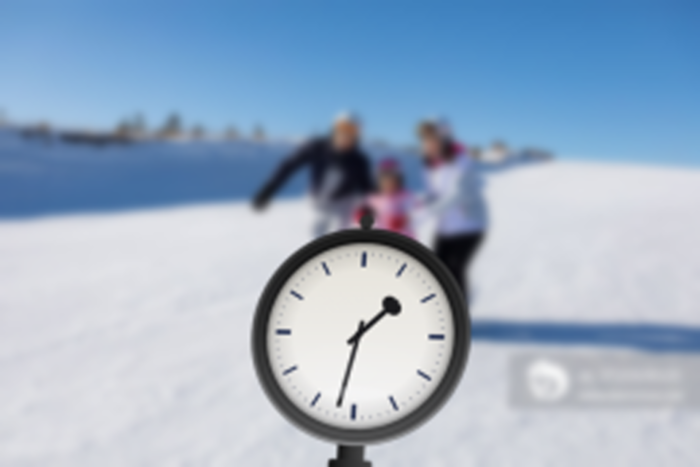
1.32
